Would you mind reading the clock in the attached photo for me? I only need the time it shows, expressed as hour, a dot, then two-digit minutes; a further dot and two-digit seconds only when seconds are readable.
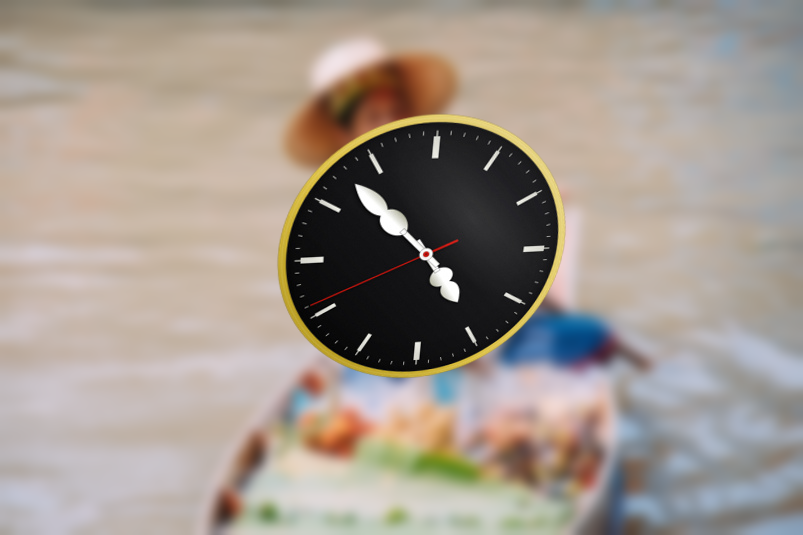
4.52.41
